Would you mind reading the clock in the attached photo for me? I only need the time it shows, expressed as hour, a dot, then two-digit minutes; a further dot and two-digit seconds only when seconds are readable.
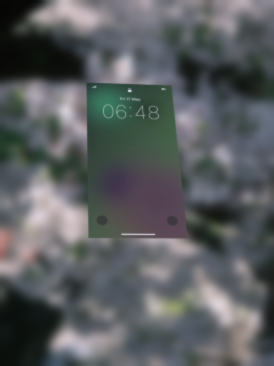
6.48
